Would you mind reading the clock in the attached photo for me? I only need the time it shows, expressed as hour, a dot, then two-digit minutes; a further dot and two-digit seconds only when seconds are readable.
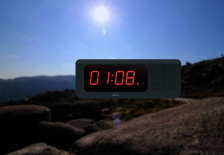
1.08
